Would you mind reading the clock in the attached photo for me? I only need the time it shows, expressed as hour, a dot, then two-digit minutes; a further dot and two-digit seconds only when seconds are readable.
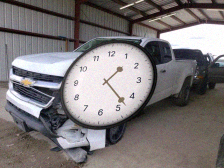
1.23
